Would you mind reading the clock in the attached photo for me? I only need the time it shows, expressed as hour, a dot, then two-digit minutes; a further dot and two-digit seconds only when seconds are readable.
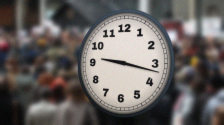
9.17
